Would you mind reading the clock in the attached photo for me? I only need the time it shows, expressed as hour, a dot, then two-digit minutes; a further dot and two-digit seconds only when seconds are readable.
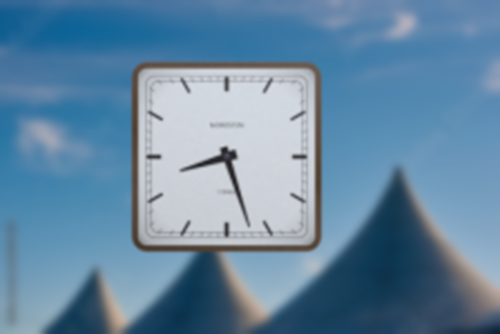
8.27
